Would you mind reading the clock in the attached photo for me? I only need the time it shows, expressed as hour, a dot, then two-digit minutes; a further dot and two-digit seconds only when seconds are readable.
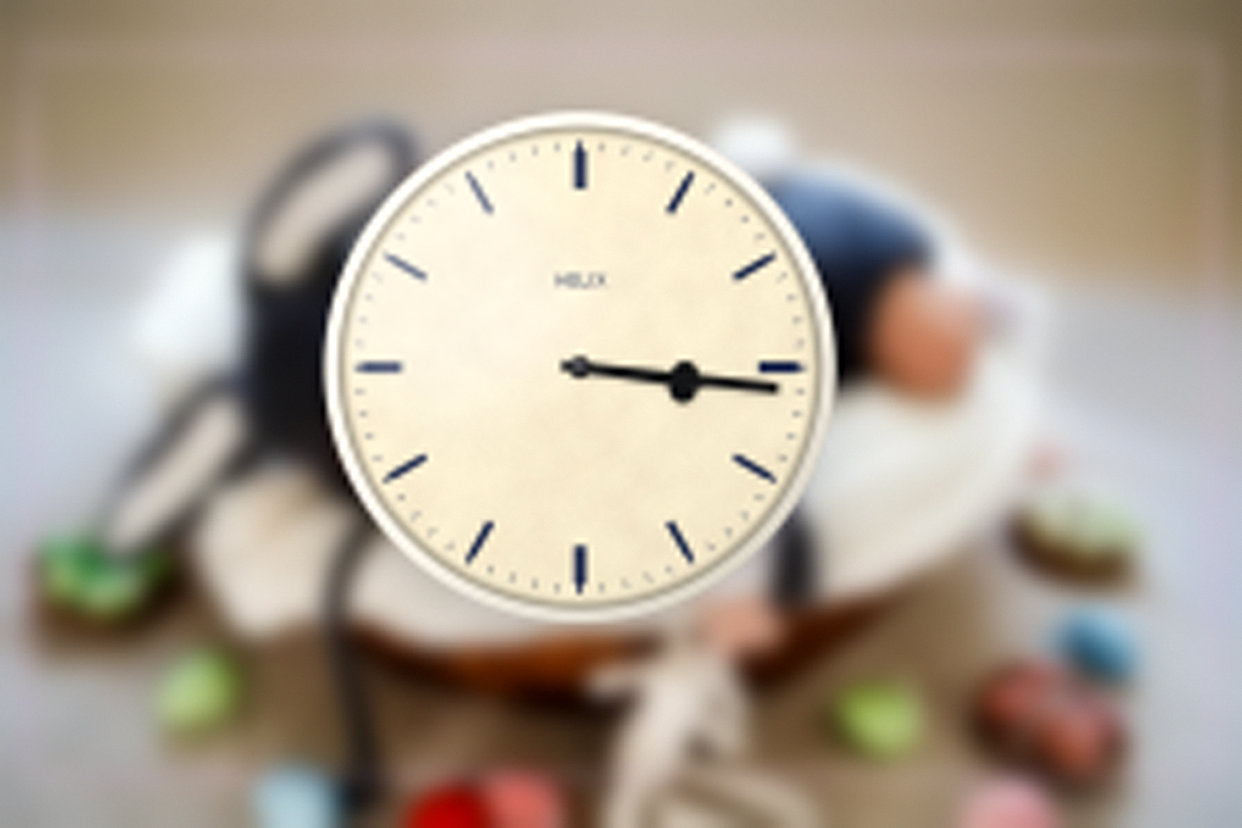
3.16
